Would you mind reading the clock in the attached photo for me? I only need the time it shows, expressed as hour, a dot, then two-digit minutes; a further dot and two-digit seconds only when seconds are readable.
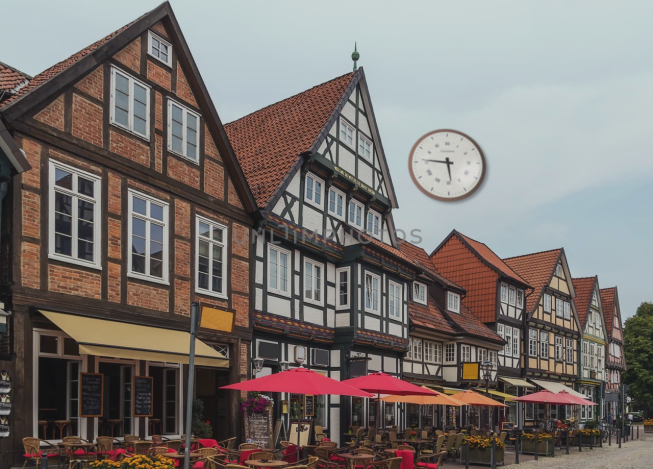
5.46
